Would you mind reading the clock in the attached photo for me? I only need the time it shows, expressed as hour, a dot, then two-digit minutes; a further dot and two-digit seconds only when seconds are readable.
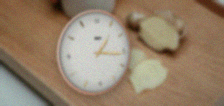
1.16
